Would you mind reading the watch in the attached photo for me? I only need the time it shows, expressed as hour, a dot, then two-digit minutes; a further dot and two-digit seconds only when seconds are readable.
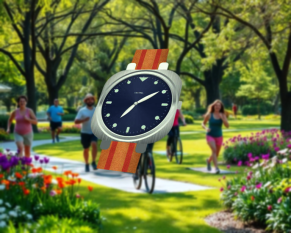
7.09
